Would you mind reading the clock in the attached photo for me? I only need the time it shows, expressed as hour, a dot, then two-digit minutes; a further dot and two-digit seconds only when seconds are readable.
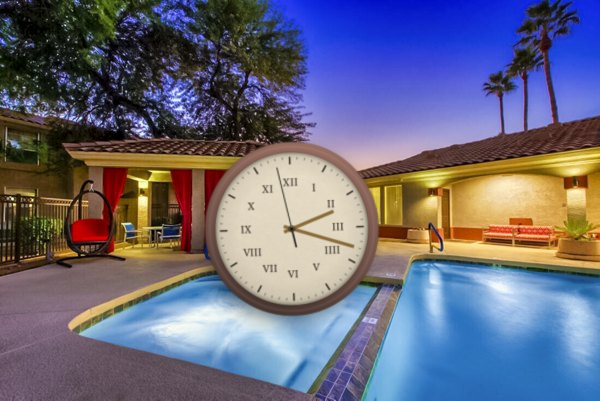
2.17.58
